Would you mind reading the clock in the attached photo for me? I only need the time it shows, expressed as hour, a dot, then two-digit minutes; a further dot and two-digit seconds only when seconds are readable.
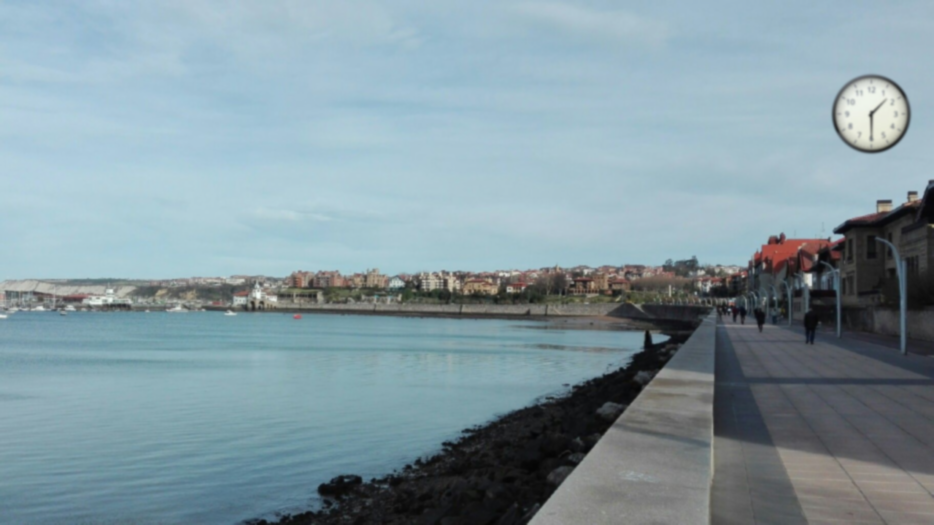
1.30
